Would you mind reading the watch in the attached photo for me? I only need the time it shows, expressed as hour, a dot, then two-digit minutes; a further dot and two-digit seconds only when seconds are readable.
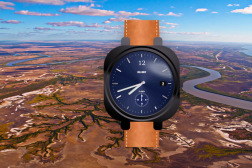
7.42
